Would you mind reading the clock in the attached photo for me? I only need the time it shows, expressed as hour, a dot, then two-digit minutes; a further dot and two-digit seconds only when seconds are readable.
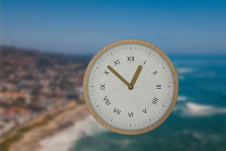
12.52
